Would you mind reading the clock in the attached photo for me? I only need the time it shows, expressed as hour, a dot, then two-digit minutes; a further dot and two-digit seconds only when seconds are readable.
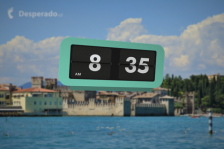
8.35
